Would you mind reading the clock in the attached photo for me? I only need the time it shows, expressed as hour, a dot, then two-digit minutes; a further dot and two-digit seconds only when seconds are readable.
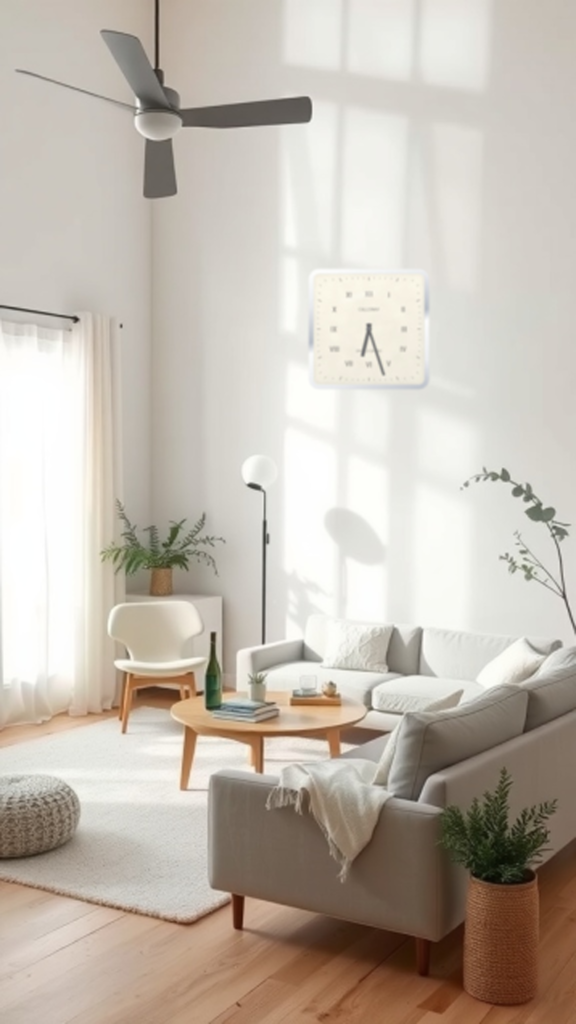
6.27
